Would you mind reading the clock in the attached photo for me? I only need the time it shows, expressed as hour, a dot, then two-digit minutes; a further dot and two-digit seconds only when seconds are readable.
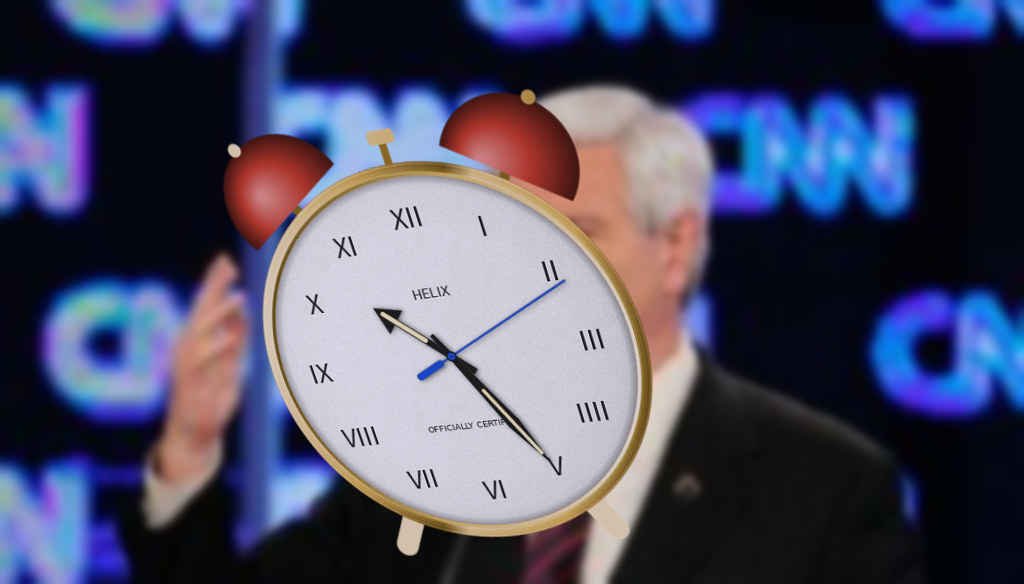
10.25.11
